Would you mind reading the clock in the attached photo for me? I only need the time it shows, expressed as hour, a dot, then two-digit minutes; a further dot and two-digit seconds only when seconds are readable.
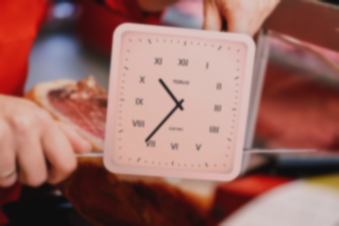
10.36
